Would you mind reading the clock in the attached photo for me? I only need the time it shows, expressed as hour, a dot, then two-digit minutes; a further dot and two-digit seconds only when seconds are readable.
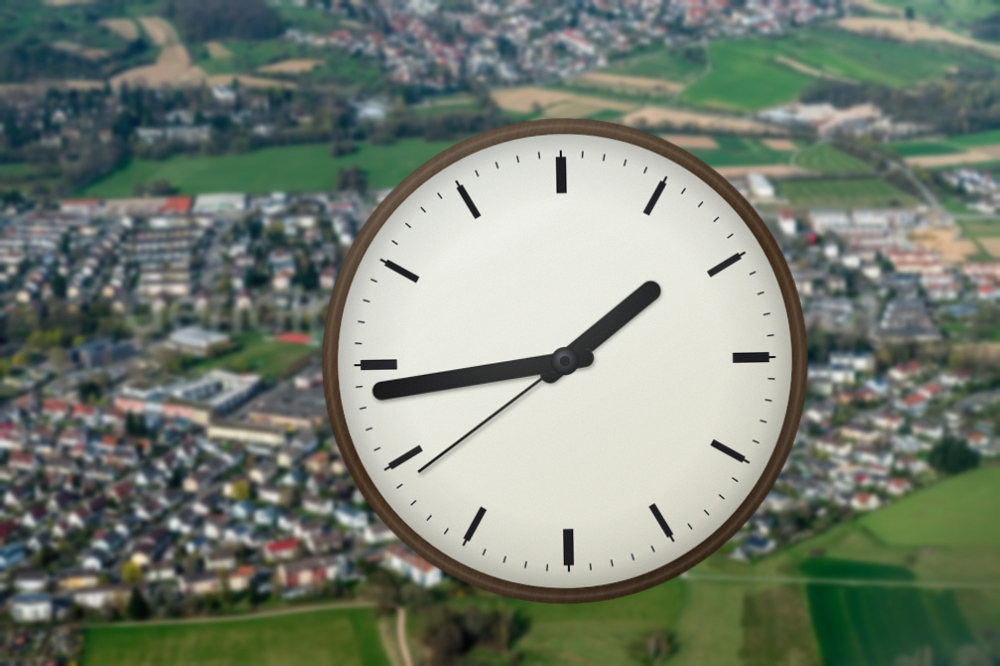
1.43.39
